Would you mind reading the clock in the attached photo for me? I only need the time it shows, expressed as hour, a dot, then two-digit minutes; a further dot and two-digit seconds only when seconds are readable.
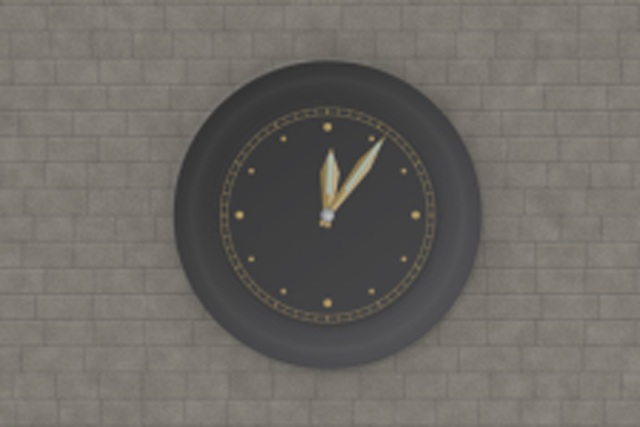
12.06
